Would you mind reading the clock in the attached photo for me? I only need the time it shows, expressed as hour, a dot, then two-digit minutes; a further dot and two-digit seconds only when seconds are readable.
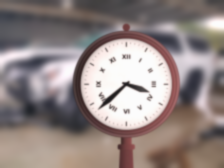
3.38
